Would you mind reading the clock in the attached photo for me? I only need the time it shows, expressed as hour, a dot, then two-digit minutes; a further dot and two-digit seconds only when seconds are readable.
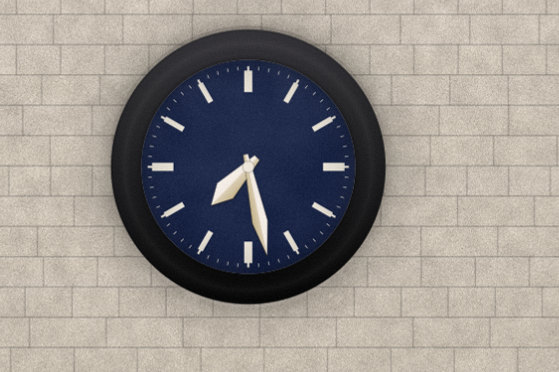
7.28
